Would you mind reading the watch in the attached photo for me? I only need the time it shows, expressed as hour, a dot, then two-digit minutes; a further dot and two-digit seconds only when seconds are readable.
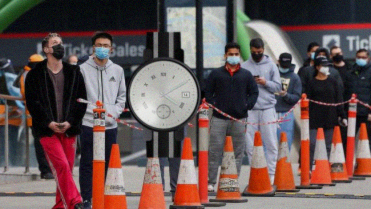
4.10
